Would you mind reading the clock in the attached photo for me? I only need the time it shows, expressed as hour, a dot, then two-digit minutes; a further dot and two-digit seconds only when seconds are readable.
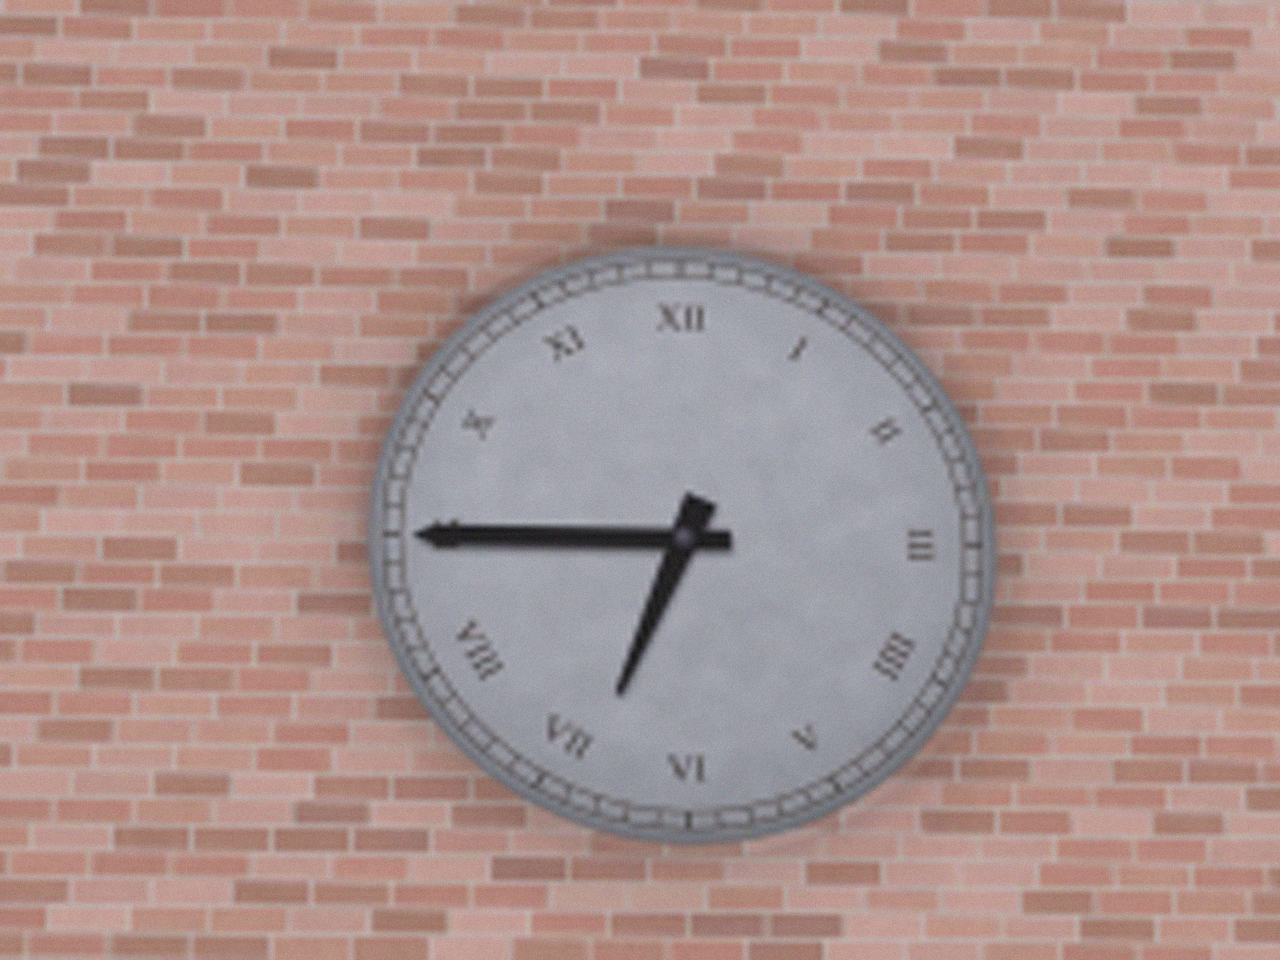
6.45
